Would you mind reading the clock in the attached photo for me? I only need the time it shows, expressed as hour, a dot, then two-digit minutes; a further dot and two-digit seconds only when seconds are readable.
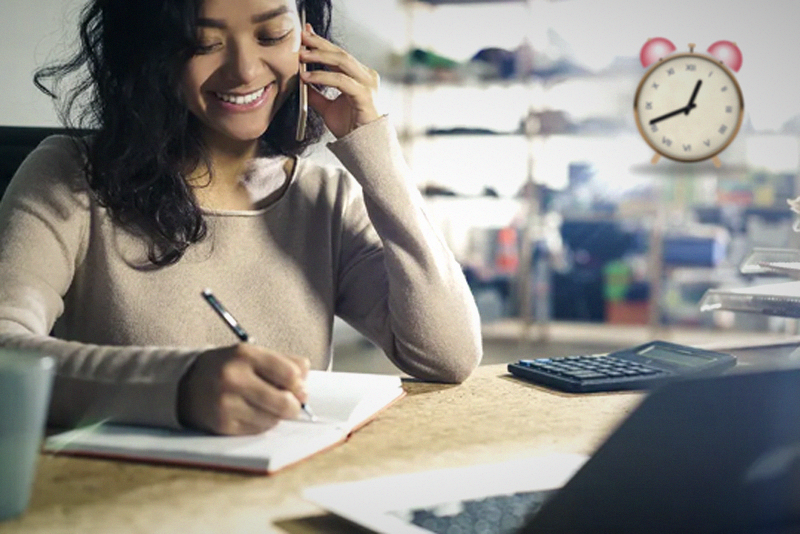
12.41
